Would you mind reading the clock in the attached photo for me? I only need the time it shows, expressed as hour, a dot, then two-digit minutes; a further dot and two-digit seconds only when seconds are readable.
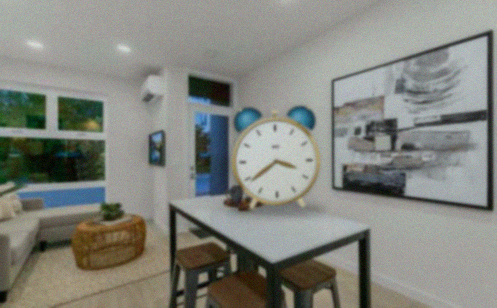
3.39
